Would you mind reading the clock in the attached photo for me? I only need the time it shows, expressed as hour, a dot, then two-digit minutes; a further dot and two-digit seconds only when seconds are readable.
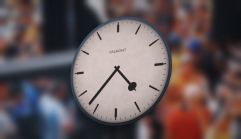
4.37
